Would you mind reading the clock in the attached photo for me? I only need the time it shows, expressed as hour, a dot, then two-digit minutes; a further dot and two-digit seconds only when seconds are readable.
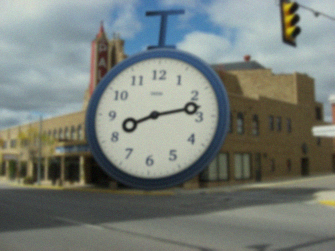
8.13
